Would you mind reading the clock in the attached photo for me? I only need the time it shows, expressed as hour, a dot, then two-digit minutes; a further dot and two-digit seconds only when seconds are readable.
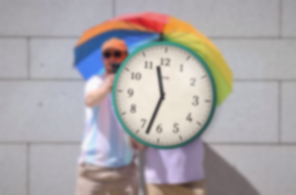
11.33
